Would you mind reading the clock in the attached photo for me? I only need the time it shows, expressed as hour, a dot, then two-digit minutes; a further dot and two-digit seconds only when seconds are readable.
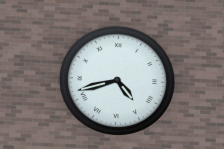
4.42
